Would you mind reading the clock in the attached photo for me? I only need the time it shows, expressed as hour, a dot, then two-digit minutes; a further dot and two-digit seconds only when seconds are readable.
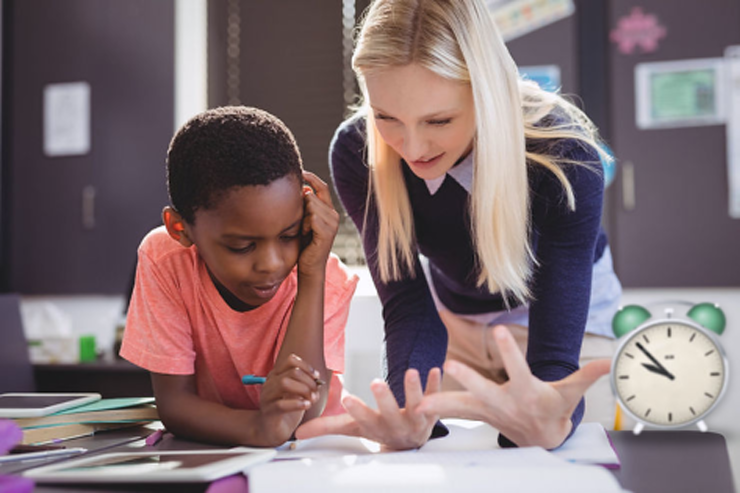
9.53
